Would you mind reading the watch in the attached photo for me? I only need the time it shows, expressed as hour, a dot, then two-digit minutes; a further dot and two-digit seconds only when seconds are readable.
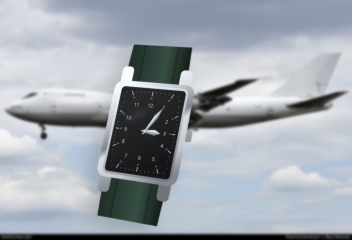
3.05
